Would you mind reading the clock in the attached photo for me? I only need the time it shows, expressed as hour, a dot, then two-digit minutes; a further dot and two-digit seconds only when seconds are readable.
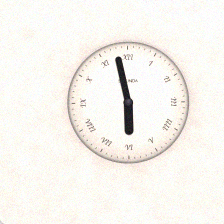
5.58
